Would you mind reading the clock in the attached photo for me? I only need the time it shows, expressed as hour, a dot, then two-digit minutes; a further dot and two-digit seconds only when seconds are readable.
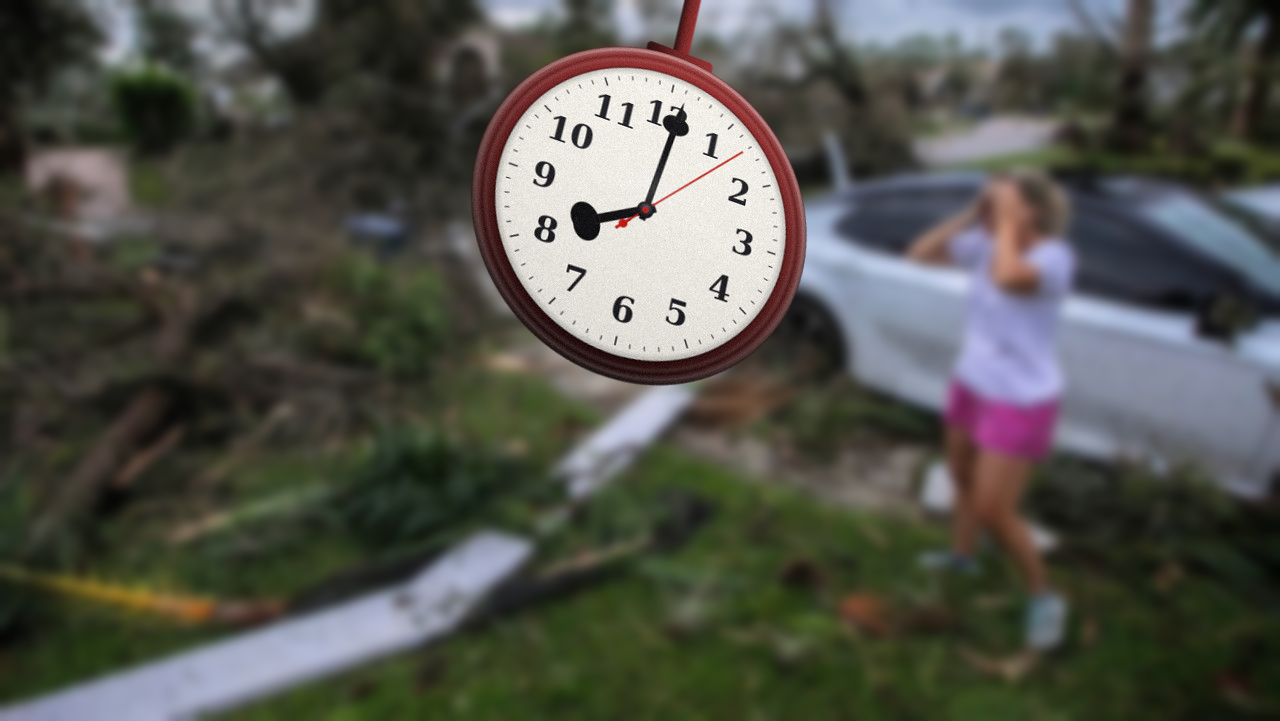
8.01.07
